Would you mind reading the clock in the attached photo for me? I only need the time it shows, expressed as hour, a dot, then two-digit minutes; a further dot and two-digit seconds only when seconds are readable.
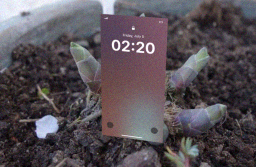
2.20
